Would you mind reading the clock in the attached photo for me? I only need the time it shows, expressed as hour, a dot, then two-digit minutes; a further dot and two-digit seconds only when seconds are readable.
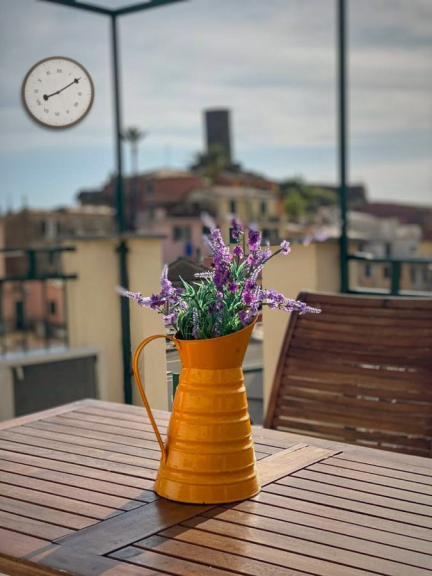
8.09
